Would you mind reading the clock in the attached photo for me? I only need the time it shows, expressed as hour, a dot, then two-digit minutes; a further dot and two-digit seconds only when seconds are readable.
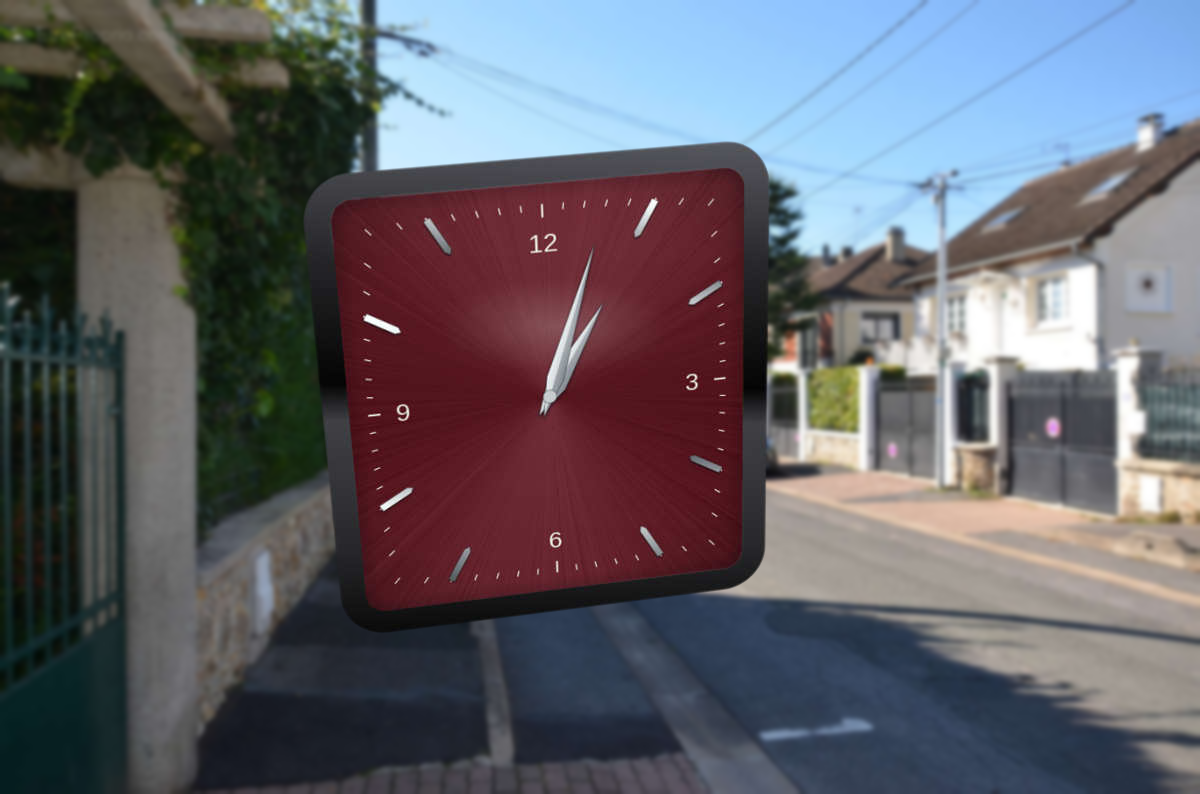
1.03
